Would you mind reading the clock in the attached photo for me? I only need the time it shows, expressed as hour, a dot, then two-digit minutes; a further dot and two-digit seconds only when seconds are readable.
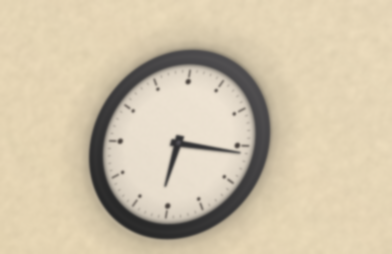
6.16
